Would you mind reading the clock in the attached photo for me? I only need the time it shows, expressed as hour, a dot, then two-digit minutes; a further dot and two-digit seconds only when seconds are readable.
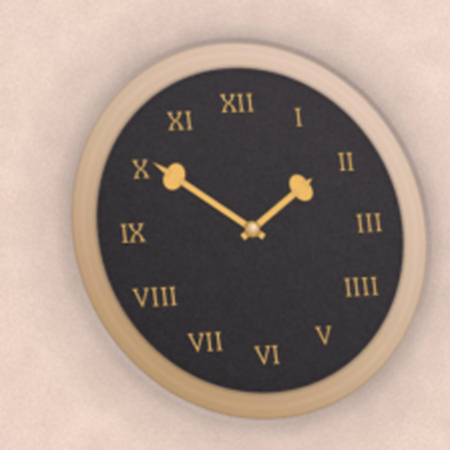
1.51
